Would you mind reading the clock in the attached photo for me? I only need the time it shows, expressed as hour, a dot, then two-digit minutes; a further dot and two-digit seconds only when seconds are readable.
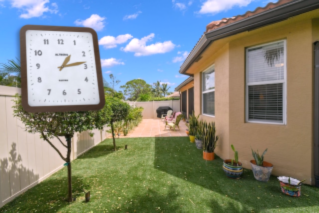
1.13
